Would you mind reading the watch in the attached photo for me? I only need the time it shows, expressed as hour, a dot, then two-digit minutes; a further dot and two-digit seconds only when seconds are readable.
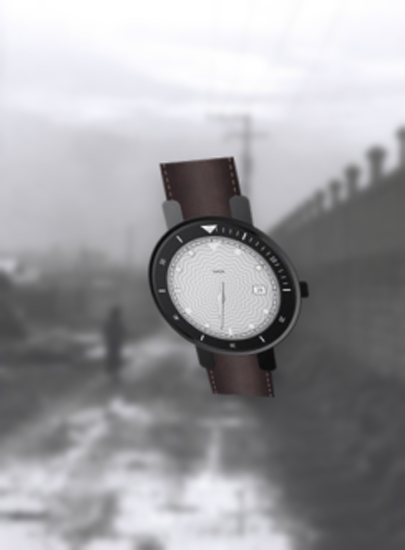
6.32
